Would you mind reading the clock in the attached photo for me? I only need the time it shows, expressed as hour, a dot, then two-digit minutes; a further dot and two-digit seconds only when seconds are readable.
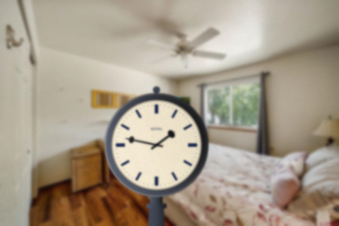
1.47
